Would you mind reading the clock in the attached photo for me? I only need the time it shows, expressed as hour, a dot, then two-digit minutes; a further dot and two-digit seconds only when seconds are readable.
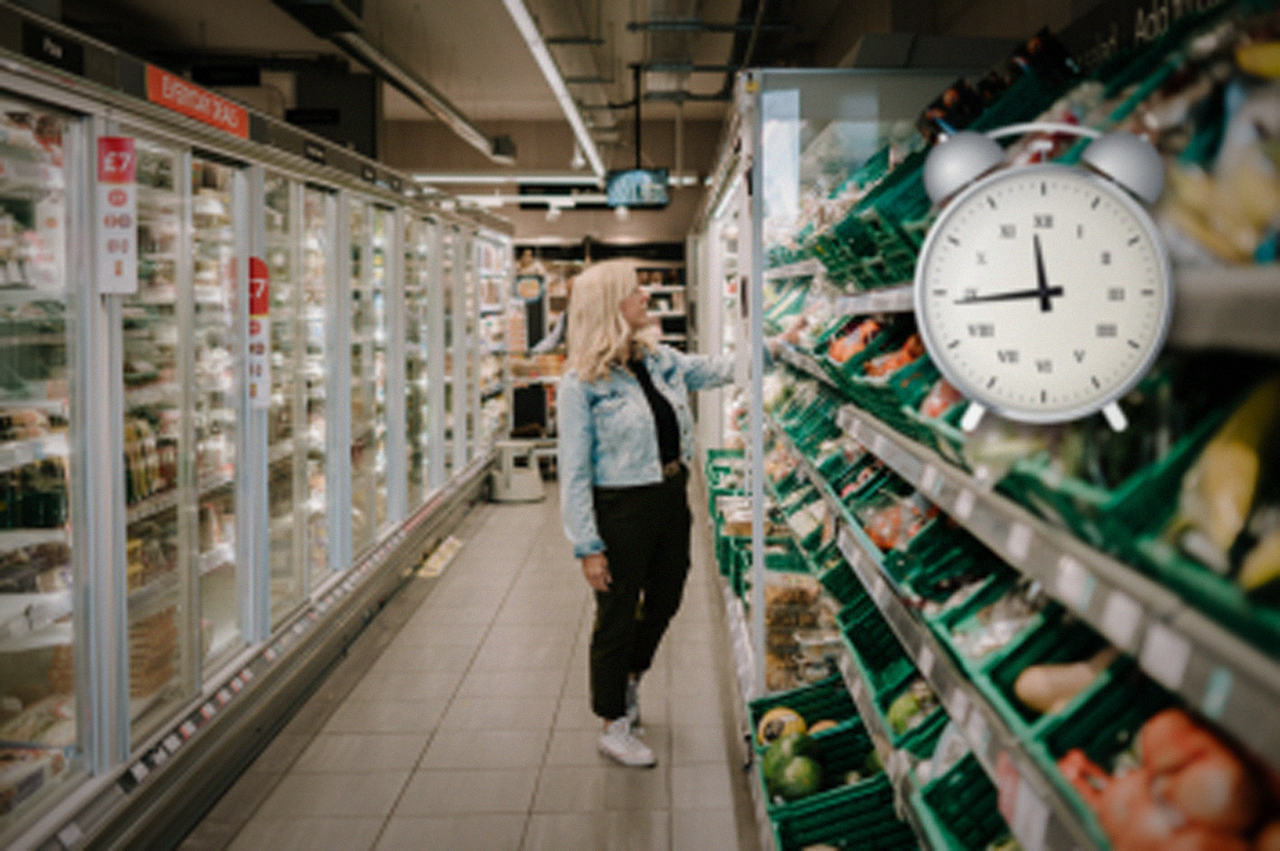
11.44
